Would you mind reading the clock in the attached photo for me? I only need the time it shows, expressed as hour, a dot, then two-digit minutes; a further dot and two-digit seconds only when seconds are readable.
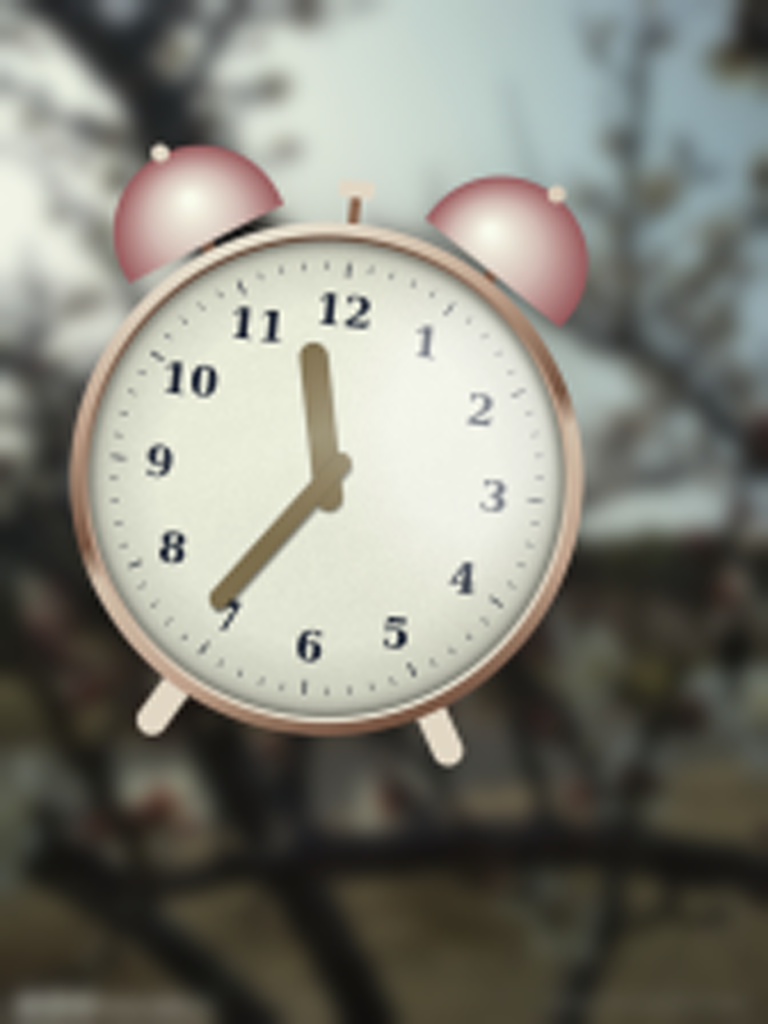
11.36
